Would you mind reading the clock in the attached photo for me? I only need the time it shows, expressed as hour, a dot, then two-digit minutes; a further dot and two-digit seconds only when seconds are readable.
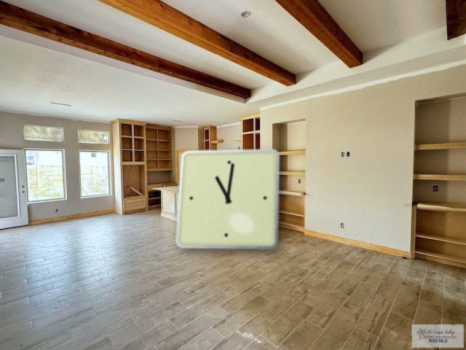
11.01
